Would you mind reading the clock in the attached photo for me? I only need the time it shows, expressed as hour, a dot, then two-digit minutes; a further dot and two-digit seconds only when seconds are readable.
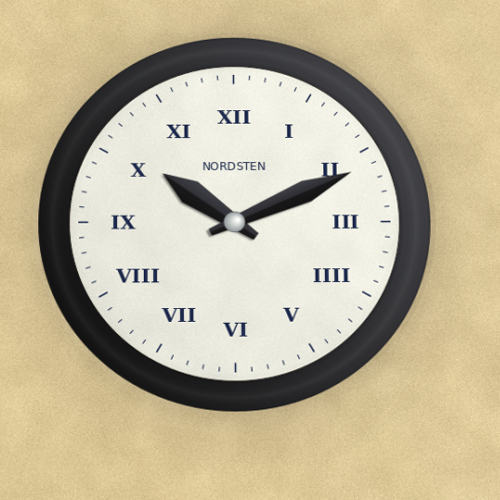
10.11
